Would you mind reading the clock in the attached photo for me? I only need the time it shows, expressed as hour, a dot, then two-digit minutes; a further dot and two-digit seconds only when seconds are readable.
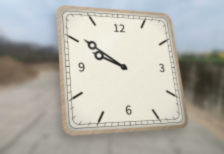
9.51
